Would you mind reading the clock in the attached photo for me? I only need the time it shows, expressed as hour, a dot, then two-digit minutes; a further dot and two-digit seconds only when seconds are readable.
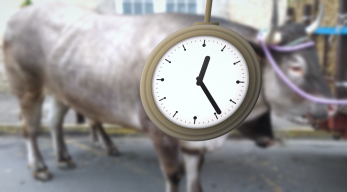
12.24
